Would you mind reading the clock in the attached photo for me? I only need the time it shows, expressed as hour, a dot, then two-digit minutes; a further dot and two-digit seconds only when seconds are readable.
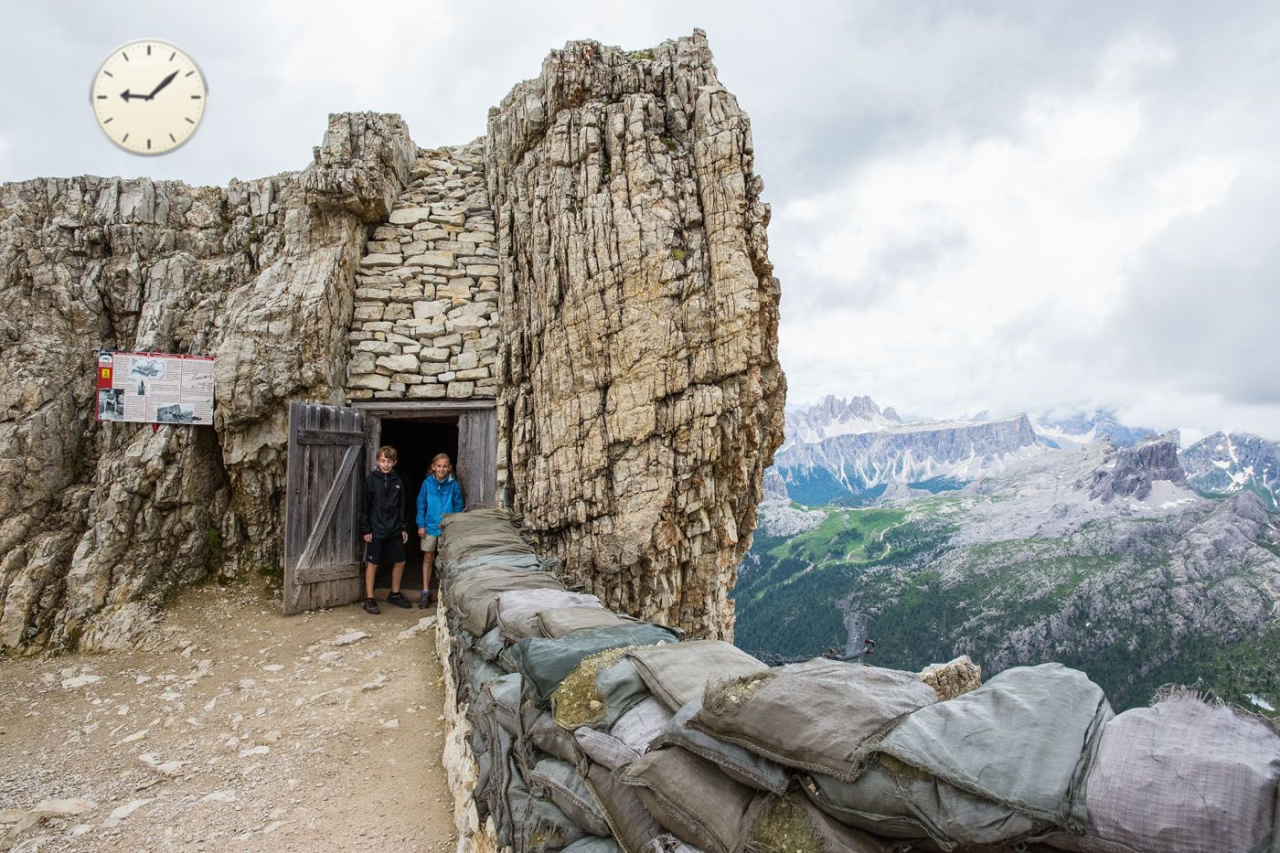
9.08
